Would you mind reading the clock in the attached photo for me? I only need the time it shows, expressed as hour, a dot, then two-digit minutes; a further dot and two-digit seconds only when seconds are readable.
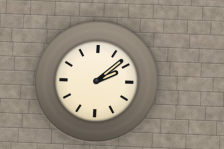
2.08
